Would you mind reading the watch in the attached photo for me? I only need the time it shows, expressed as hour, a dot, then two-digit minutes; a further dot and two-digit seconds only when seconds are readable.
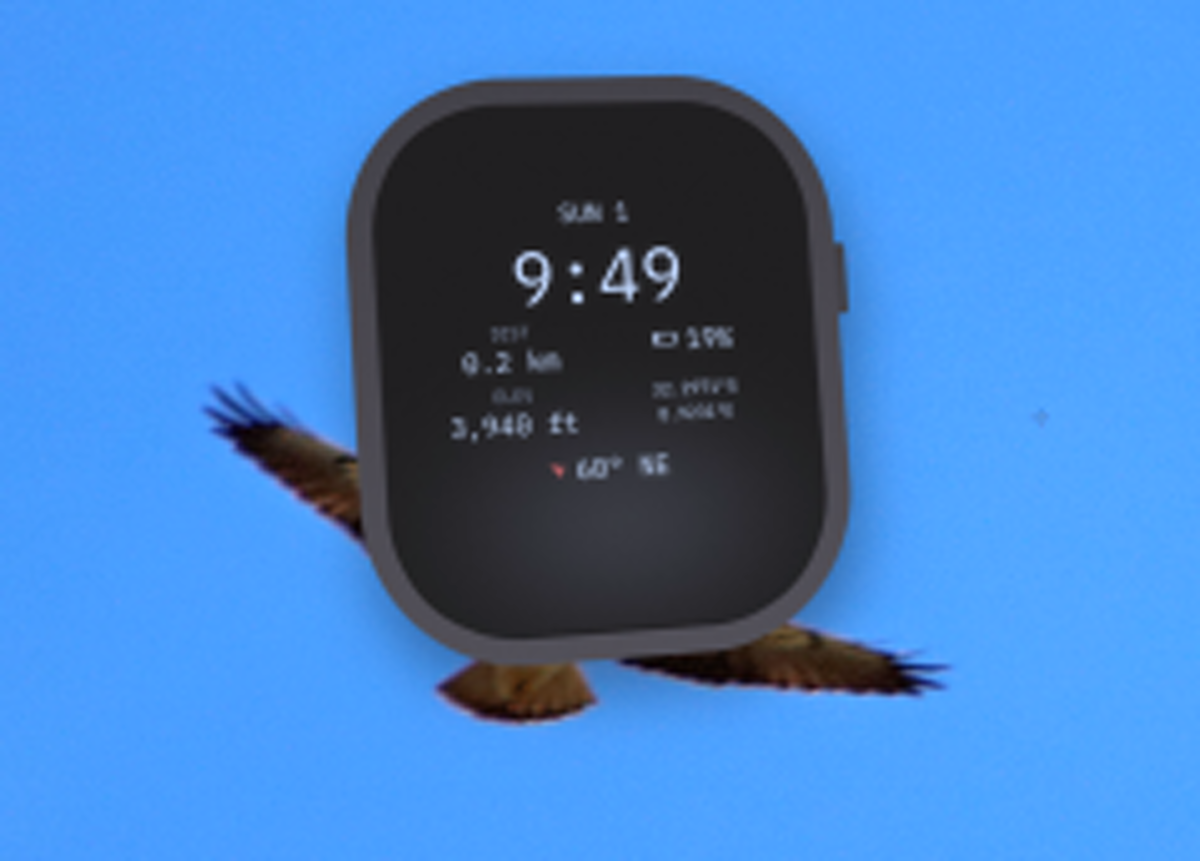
9.49
